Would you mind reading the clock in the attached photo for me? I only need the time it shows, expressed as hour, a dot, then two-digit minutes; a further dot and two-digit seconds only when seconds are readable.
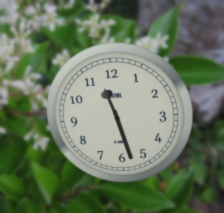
11.28
